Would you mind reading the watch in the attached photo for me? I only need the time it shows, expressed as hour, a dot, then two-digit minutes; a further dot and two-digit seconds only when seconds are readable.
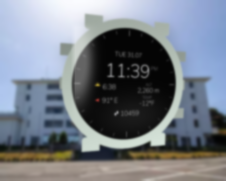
11.39
